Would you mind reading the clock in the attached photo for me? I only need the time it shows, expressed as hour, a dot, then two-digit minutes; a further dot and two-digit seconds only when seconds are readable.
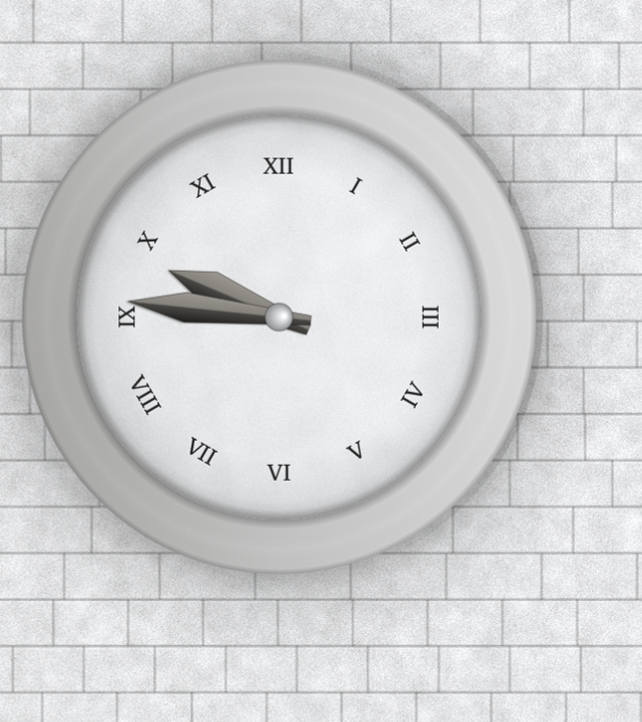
9.46
